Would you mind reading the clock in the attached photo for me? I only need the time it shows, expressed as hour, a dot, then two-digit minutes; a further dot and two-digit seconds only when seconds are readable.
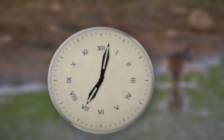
7.02
